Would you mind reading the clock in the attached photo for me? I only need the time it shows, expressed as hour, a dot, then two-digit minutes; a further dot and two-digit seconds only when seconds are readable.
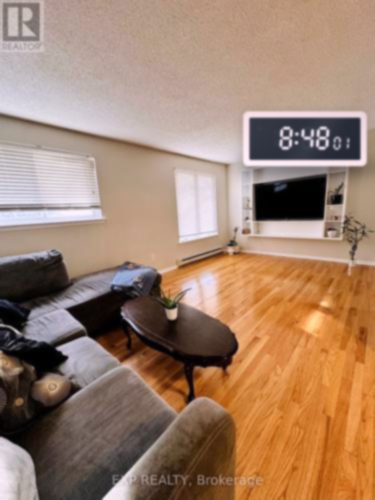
8.48.01
